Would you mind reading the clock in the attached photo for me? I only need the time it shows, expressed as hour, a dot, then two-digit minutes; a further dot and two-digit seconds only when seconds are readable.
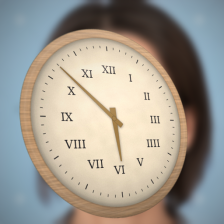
5.52
